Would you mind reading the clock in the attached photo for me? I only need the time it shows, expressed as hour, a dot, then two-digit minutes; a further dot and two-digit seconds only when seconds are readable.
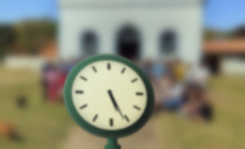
5.26
